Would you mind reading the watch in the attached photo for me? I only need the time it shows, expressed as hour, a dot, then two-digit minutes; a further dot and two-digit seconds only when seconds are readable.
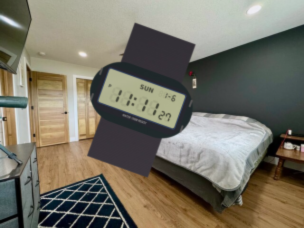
11.11.27
